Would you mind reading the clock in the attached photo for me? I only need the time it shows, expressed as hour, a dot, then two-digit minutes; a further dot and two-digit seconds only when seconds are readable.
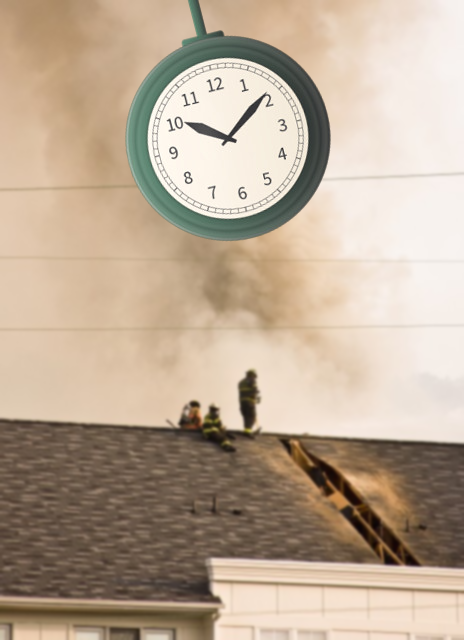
10.09
